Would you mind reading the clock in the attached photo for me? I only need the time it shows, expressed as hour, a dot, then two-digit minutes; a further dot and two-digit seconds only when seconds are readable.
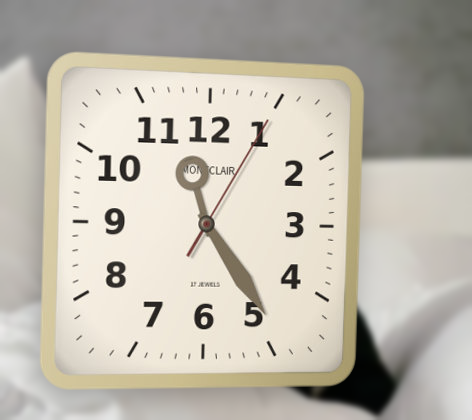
11.24.05
